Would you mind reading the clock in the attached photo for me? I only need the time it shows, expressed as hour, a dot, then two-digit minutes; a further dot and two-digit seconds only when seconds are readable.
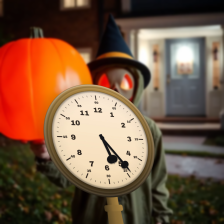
5.24
